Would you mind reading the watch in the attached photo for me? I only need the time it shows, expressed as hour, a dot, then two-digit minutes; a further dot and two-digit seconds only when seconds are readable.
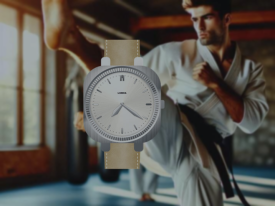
7.21
